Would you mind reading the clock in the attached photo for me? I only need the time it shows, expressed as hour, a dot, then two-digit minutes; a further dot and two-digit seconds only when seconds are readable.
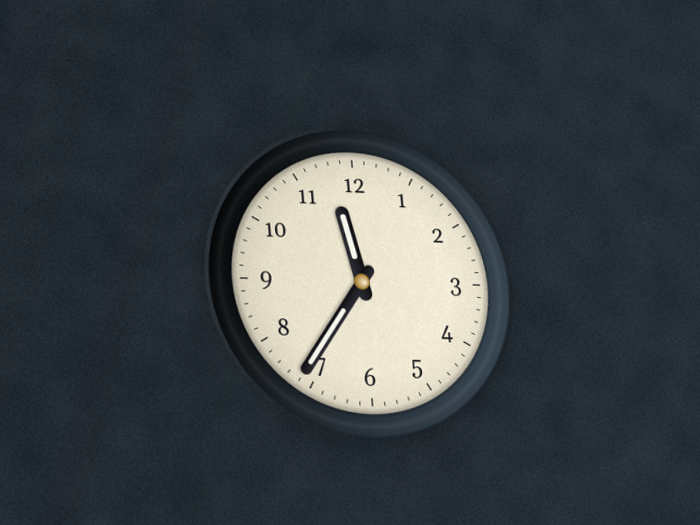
11.36
